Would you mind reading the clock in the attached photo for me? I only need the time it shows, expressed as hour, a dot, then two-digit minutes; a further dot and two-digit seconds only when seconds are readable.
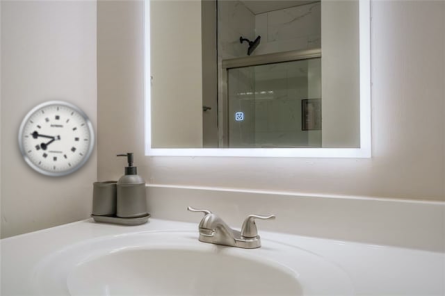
7.46
